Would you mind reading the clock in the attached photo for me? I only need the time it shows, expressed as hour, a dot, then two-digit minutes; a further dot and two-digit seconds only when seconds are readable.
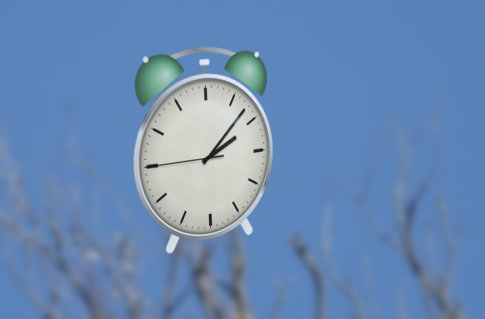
2.07.45
